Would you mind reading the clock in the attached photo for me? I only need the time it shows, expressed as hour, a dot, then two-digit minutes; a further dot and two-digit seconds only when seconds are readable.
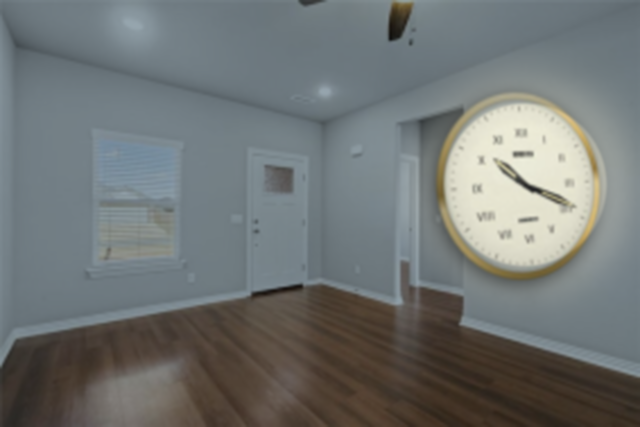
10.19
